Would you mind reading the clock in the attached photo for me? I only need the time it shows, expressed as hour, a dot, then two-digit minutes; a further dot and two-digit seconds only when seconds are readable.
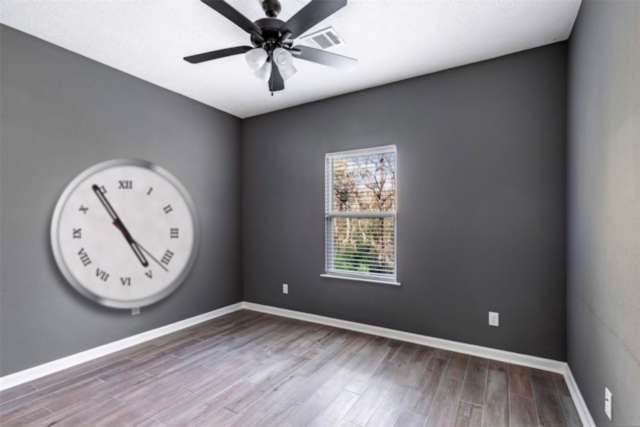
4.54.22
